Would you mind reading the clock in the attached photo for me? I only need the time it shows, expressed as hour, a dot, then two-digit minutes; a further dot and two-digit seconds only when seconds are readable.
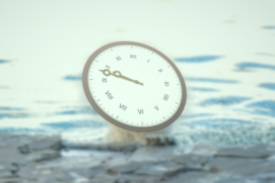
9.48
